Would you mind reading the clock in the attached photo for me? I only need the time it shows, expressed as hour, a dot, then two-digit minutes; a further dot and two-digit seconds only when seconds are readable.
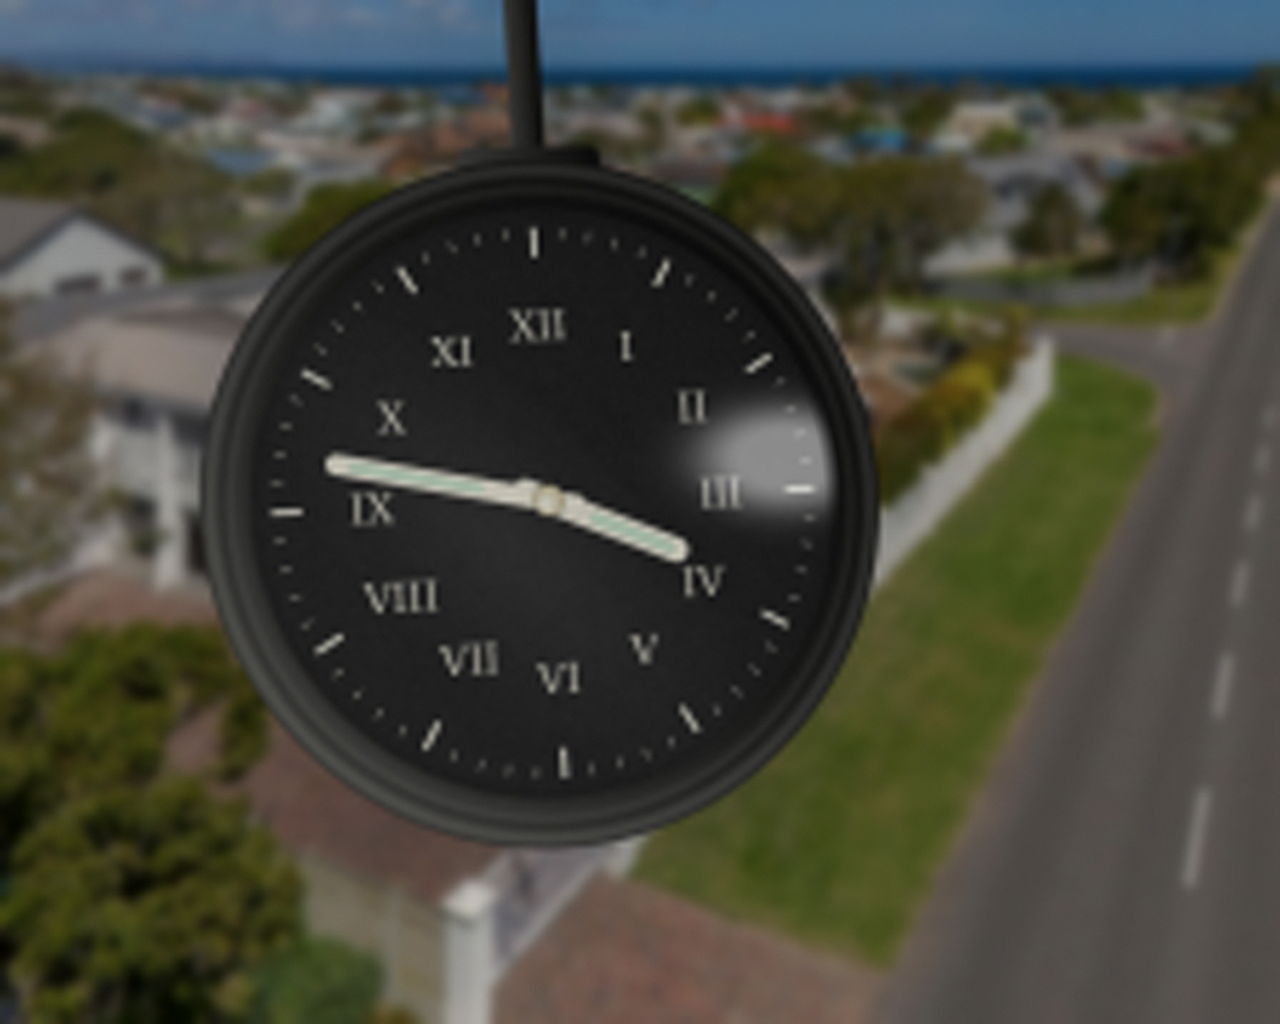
3.47
